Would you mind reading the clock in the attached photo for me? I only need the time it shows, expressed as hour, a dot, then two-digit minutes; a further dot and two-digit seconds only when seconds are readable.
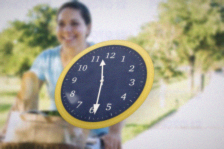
11.29
